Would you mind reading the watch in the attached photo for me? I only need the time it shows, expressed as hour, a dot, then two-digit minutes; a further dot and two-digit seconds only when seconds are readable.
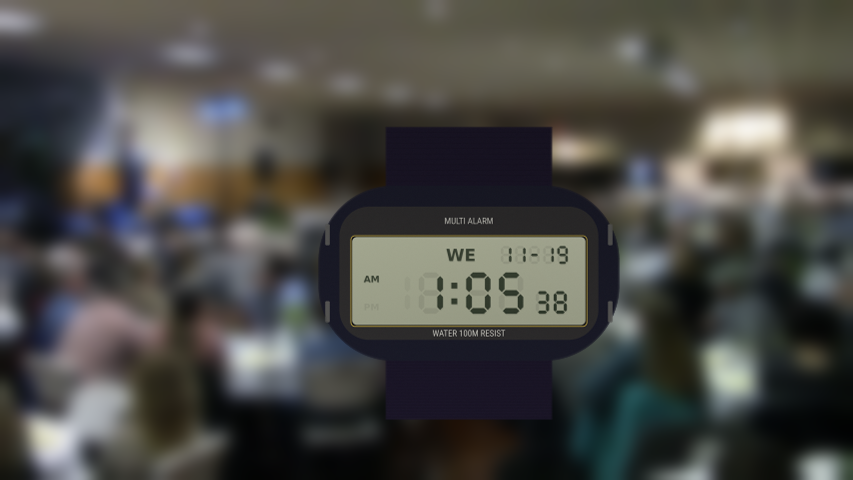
1.05.38
